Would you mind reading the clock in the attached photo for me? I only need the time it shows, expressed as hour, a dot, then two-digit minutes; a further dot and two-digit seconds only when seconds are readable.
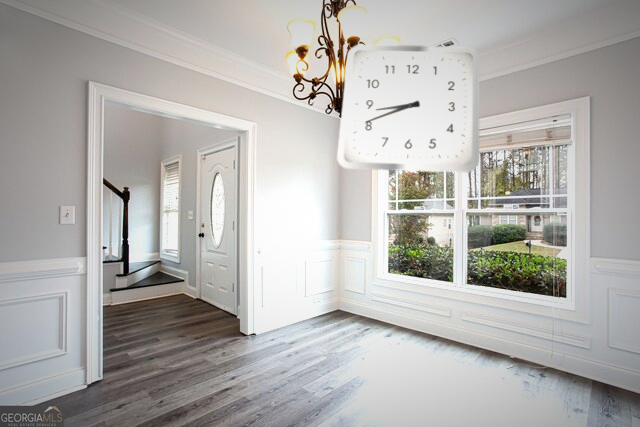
8.41
